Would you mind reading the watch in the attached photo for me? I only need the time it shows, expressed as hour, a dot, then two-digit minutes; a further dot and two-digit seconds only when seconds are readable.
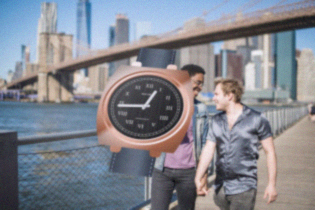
12.44
